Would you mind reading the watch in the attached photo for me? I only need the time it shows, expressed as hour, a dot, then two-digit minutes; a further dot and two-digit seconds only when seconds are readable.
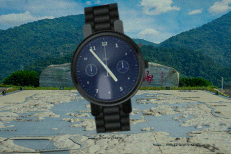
4.54
